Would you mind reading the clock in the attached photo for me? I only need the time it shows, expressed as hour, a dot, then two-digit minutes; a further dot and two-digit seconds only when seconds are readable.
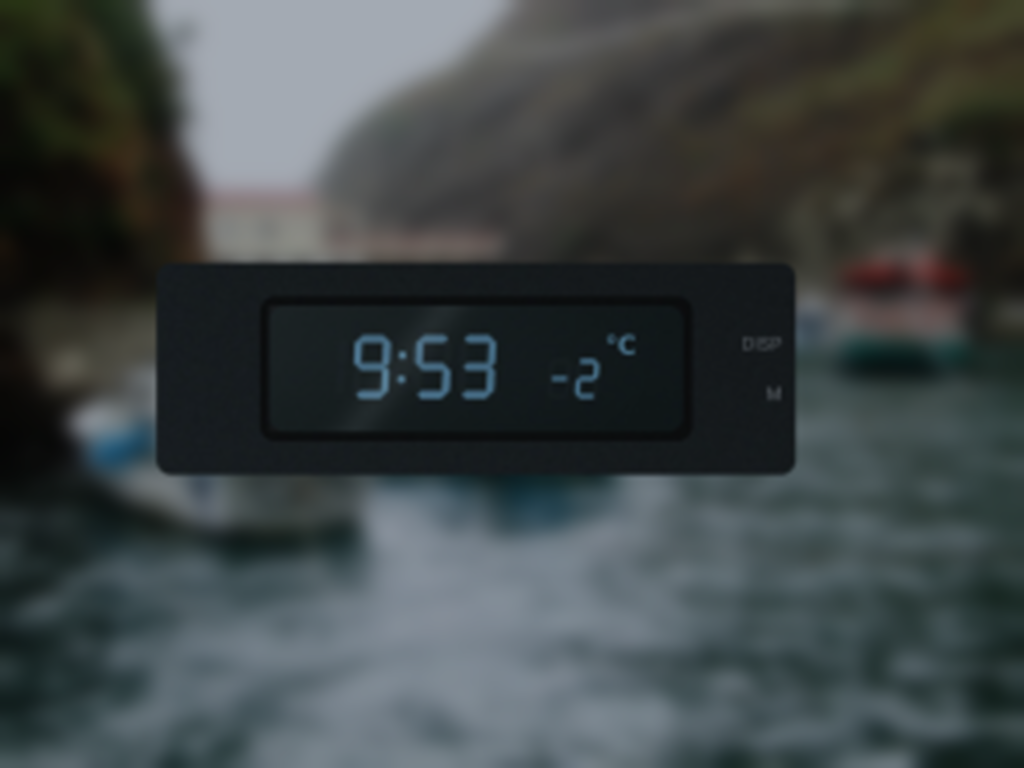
9.53
